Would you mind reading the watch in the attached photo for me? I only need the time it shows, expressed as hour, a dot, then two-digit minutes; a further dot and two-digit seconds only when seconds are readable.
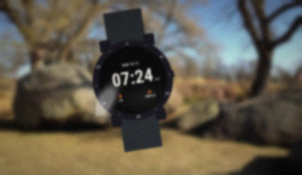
7.24
